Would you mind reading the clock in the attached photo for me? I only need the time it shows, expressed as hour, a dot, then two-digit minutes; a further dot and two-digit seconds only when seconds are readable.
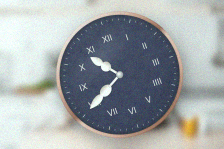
10.40
